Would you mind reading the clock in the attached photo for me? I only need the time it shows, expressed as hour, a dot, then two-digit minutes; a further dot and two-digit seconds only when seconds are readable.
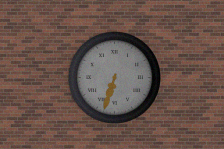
6.33
